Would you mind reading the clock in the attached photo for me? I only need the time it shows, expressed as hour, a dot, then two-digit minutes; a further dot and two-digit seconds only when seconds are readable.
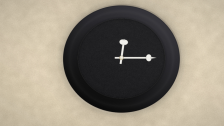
12.15
